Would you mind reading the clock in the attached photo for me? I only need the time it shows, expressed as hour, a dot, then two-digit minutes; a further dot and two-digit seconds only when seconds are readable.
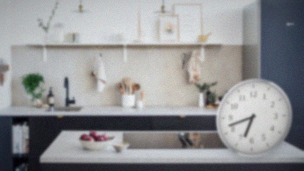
6.42
